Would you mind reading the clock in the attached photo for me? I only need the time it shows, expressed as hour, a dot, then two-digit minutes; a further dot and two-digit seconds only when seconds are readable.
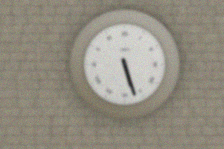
5.27
